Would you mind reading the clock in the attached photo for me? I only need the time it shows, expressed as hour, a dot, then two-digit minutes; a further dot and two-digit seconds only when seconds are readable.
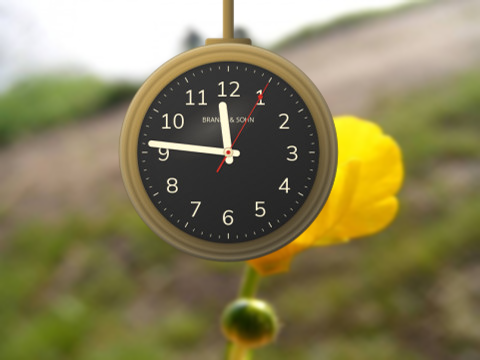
11.46.05
